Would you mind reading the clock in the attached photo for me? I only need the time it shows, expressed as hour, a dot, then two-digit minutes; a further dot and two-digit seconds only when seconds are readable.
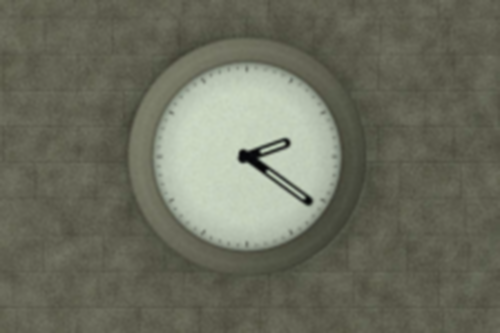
2.21
